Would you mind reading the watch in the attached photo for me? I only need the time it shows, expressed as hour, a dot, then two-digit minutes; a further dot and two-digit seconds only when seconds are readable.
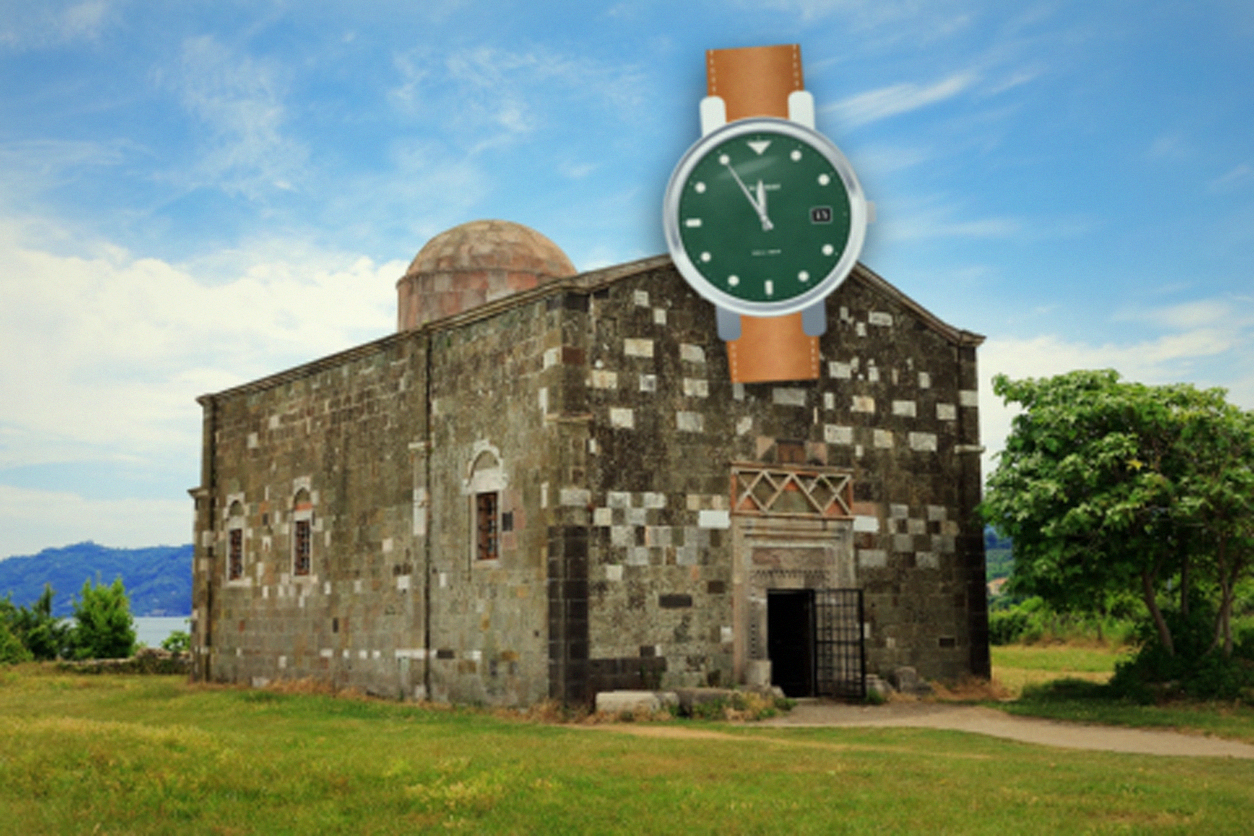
11.55
